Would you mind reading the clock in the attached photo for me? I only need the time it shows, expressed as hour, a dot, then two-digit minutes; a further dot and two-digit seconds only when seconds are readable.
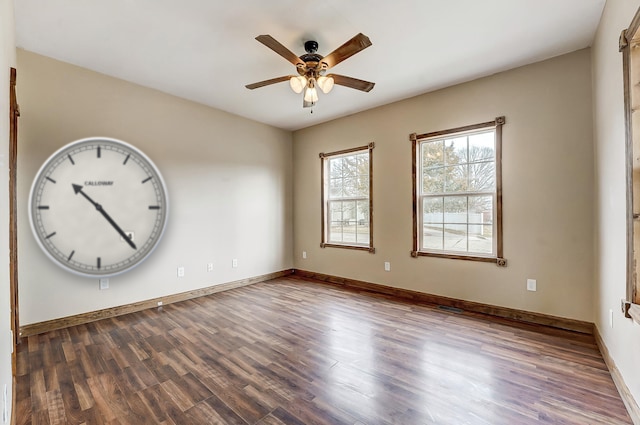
10.23
